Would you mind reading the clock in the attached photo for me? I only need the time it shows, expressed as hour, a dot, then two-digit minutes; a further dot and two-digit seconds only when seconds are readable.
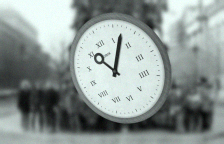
11.07
